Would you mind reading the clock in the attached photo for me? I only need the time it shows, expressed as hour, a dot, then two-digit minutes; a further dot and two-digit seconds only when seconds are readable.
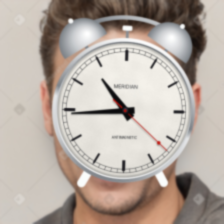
10.44.22
